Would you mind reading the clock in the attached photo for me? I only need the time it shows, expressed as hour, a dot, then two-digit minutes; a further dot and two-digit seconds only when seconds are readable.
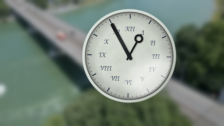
12.55
